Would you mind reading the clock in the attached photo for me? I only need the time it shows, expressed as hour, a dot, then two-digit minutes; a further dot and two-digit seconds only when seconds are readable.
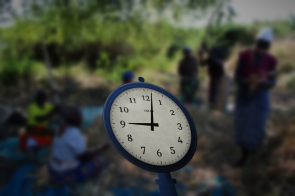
9.02
